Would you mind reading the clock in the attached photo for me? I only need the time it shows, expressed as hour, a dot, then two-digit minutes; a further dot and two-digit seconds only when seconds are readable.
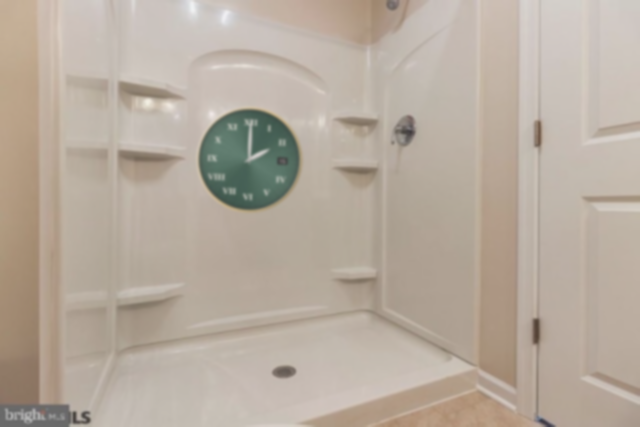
2.00
